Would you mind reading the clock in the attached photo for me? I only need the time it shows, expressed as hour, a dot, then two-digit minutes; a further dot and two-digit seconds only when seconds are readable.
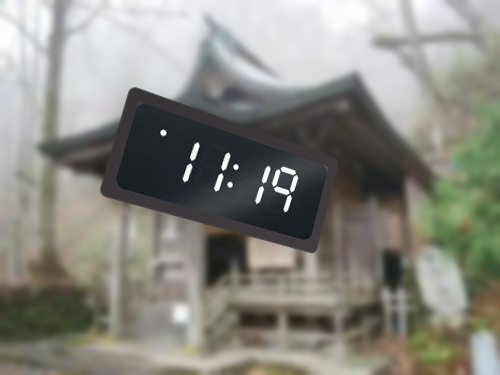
11.19
